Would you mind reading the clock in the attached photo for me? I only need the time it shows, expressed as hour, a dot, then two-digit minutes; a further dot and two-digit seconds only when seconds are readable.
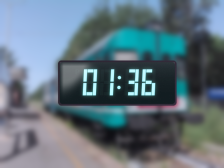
1.36
